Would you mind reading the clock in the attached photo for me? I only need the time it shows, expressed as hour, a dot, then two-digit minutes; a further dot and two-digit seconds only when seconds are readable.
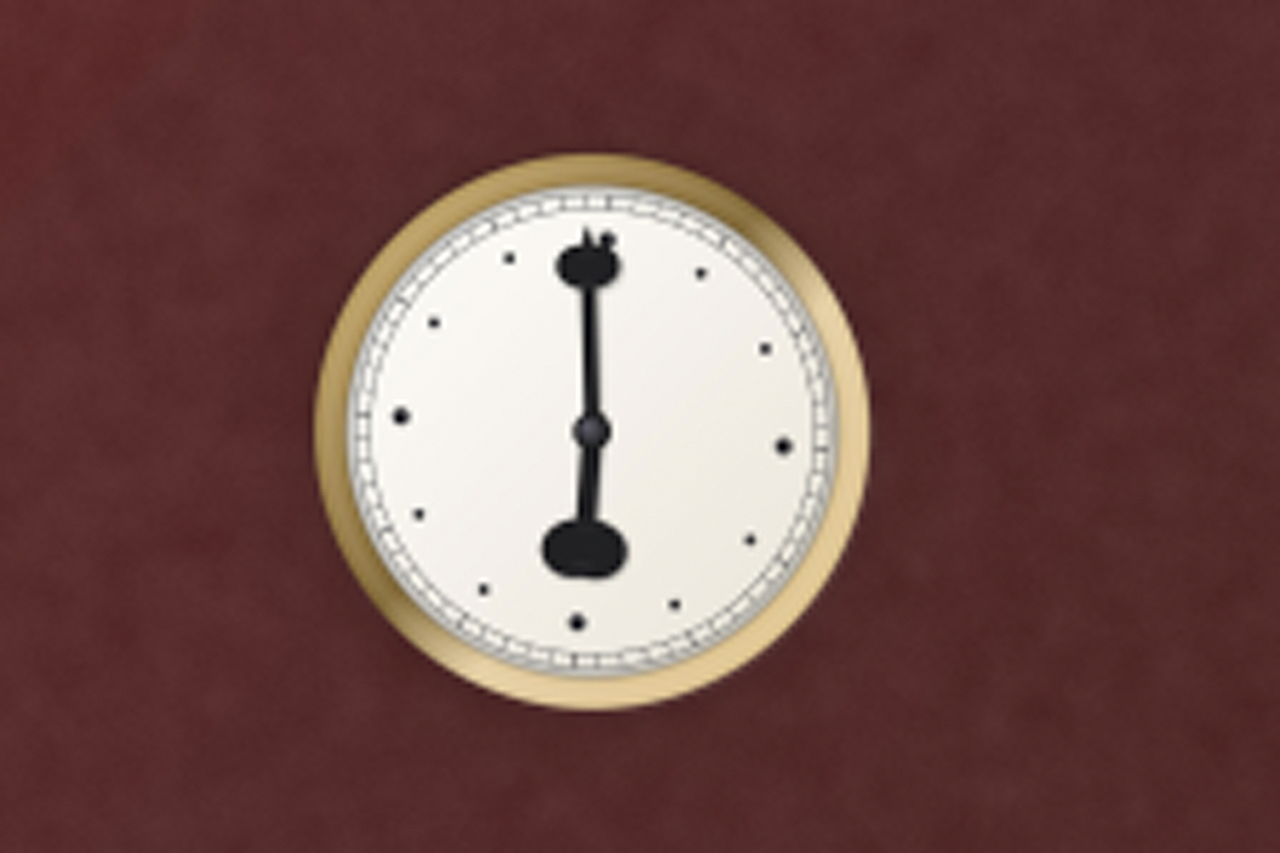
5.59
